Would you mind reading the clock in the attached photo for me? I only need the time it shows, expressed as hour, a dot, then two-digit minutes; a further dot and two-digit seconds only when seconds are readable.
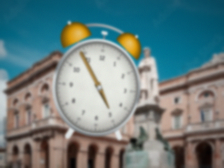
4.54
